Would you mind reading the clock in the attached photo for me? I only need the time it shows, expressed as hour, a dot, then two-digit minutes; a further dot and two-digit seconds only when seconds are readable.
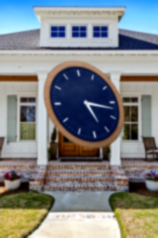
5.17
